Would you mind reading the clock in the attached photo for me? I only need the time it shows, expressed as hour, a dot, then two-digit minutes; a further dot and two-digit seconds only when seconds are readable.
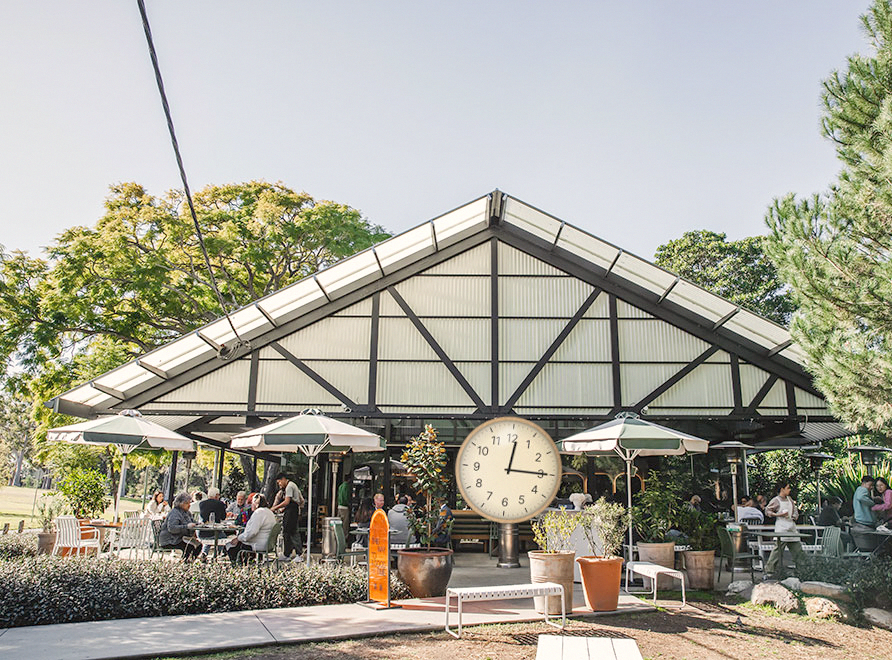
12.15
